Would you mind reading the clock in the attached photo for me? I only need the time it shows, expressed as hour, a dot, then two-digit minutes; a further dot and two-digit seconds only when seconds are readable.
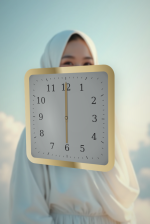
6.00
